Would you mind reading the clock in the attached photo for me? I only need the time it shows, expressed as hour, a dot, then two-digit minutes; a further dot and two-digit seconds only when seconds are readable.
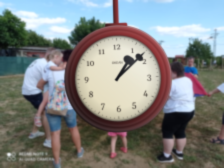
1.08
